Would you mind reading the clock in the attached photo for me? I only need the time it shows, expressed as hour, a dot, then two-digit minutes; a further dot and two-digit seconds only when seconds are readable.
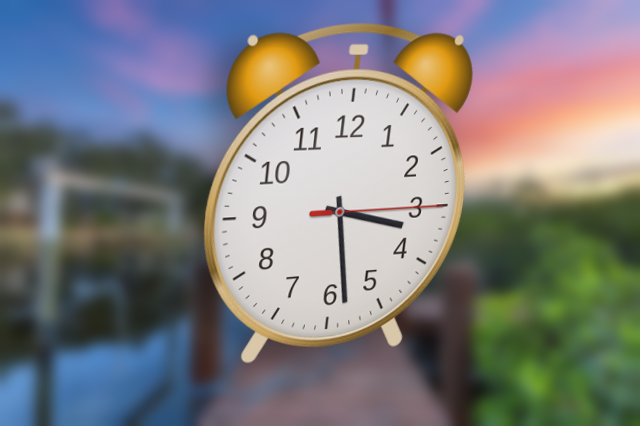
3.28.15
